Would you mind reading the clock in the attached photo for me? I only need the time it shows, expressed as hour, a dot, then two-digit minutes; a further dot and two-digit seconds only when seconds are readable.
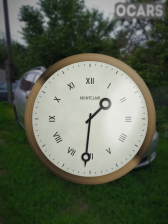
1.31
